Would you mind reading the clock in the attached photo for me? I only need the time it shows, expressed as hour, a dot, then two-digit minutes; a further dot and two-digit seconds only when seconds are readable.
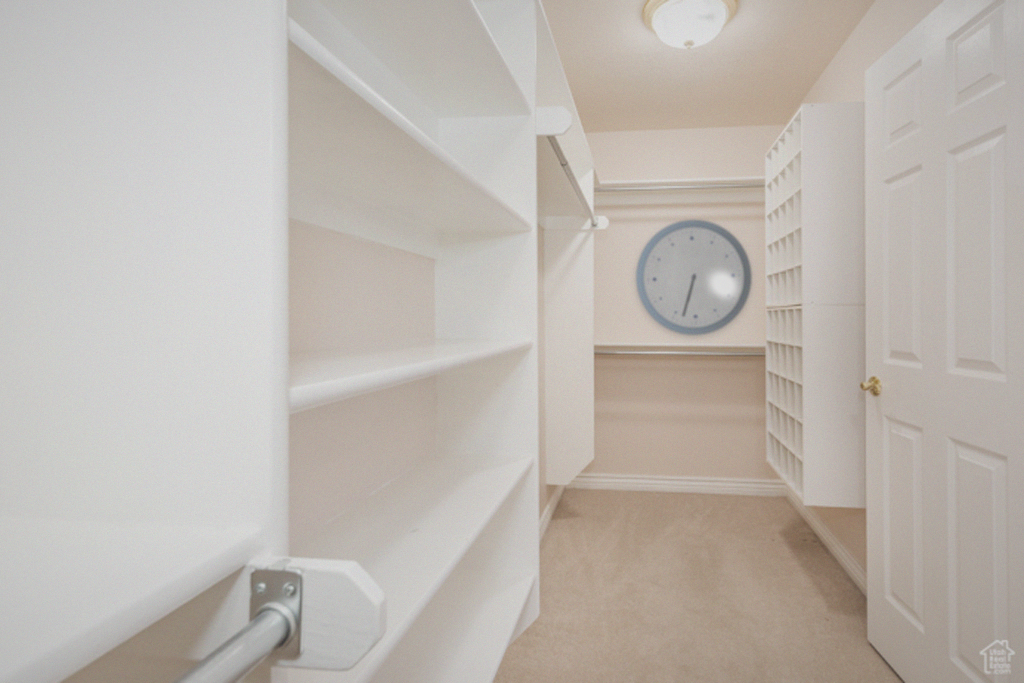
6.33
